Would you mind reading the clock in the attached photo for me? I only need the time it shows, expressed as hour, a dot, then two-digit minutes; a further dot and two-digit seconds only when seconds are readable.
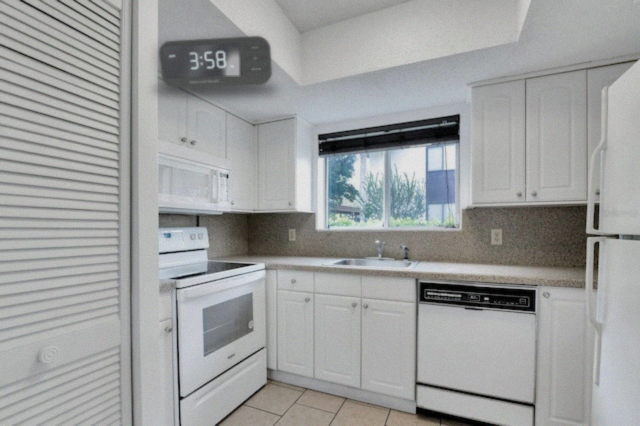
3.58
